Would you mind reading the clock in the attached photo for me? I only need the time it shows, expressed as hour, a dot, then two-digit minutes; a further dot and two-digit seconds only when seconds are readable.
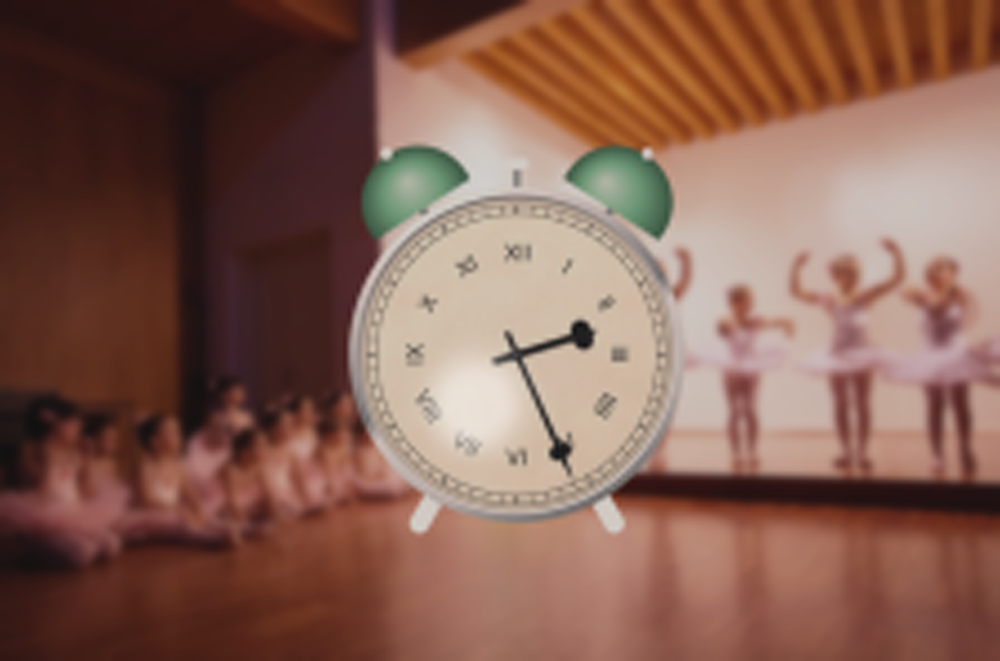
2.26
